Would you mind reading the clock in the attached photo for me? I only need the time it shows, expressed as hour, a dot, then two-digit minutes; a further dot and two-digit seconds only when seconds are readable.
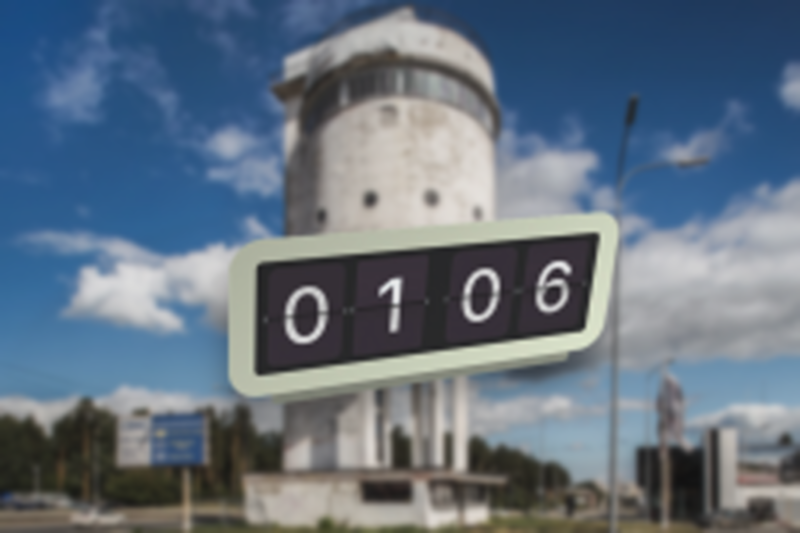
1.06
